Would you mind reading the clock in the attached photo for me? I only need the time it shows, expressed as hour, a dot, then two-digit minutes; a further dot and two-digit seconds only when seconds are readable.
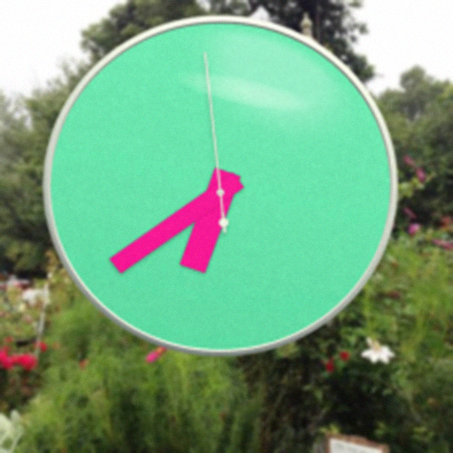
6.38.59
